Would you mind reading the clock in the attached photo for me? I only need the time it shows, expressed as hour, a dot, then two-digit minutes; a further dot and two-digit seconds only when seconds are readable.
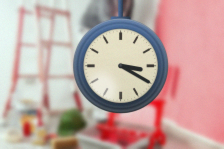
3.20
